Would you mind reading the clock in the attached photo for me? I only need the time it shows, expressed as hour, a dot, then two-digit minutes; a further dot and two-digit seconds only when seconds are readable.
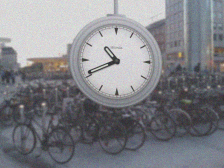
10.41
